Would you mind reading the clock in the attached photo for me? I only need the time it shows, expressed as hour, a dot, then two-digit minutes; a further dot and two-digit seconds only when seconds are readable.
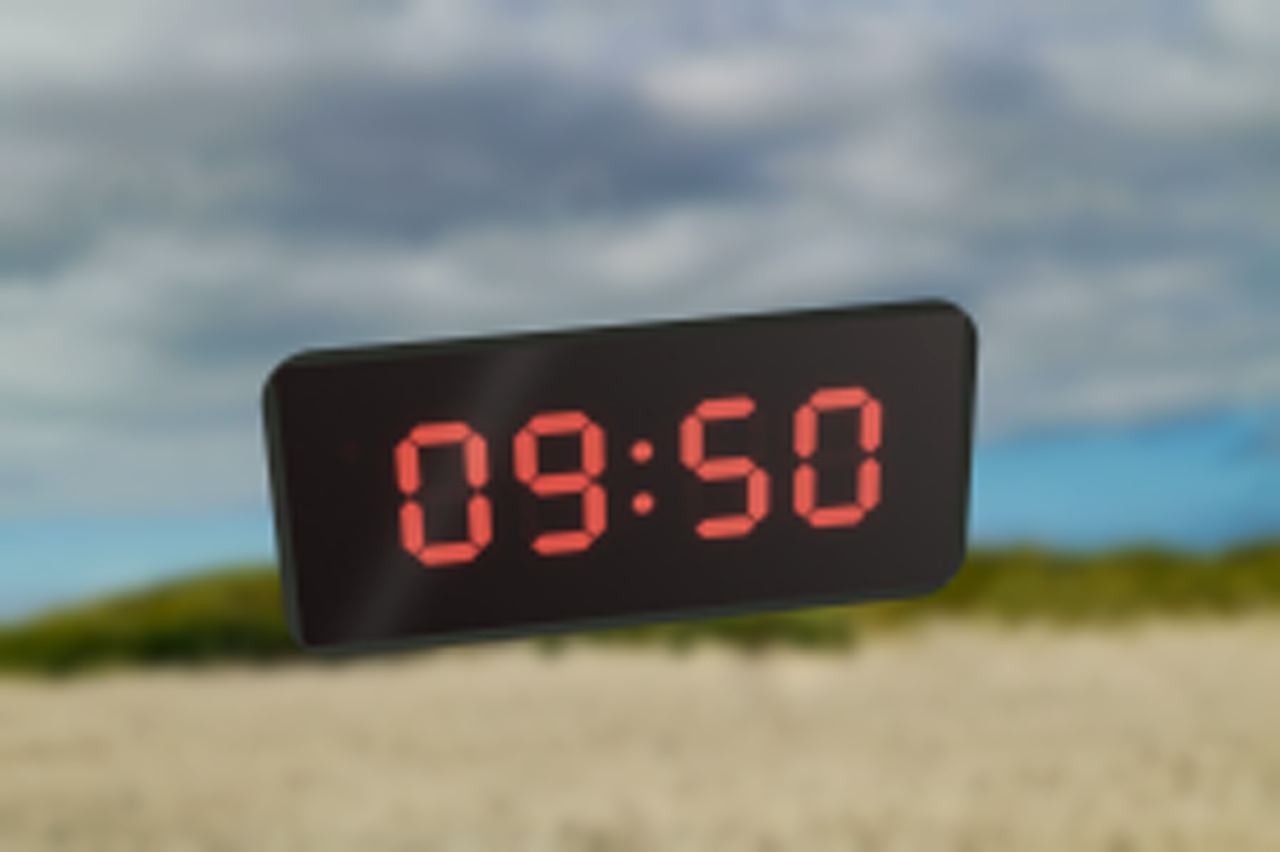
9.50
